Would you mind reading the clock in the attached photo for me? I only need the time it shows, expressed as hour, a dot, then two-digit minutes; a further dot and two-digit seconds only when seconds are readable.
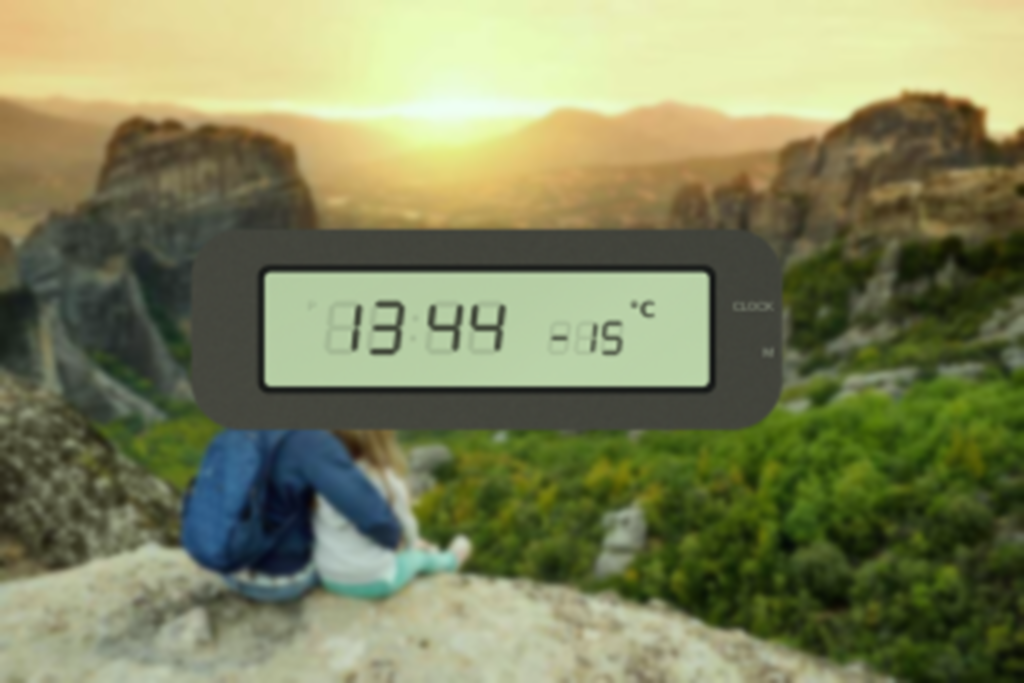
13.44
